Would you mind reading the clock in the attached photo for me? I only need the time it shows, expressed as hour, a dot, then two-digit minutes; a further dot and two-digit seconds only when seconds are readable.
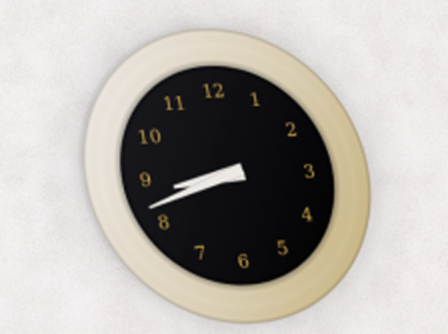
8.42
